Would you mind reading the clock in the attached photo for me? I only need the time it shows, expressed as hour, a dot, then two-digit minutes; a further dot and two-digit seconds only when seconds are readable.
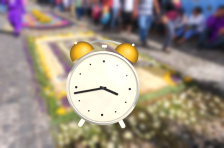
3.43
